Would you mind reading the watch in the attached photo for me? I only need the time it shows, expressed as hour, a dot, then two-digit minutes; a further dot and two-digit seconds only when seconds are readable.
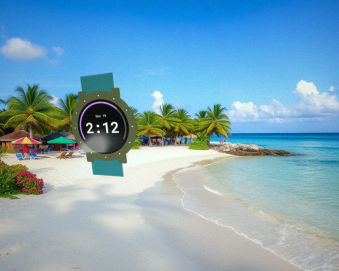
2.12
